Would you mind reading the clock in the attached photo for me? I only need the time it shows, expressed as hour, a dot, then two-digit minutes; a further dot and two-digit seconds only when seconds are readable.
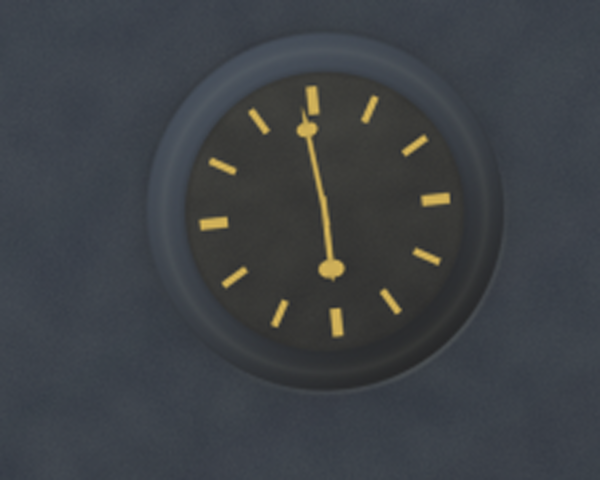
5.59
